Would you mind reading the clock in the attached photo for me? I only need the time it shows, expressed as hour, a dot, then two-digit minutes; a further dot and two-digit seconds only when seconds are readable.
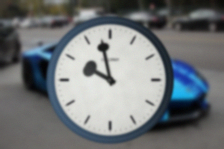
9.58
